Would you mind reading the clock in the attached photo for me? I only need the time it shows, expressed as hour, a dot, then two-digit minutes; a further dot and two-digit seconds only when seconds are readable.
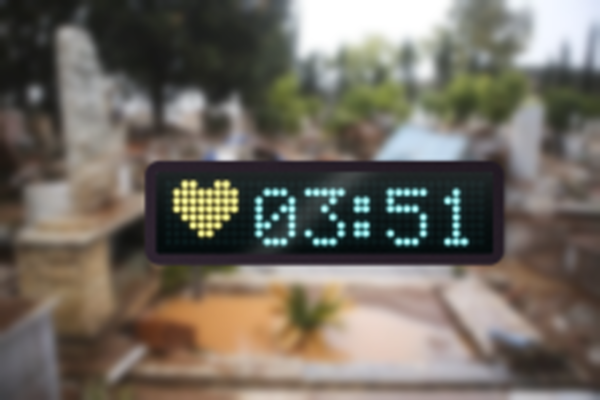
3.51
